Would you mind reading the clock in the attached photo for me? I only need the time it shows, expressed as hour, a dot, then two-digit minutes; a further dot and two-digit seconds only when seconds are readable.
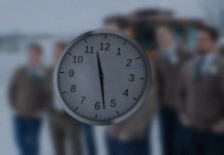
11.28
